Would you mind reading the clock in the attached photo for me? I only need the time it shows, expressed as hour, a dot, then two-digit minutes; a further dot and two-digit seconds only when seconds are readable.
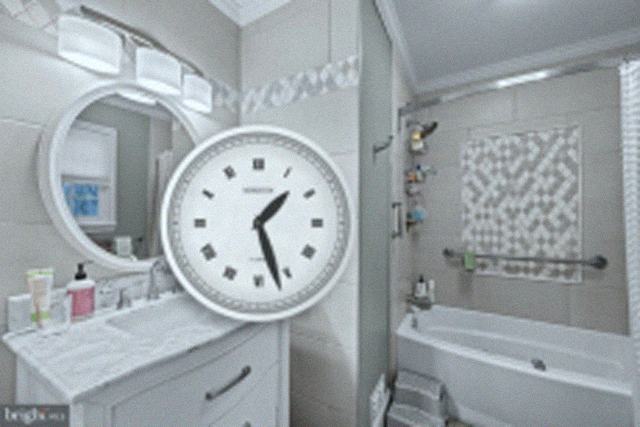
1.27
